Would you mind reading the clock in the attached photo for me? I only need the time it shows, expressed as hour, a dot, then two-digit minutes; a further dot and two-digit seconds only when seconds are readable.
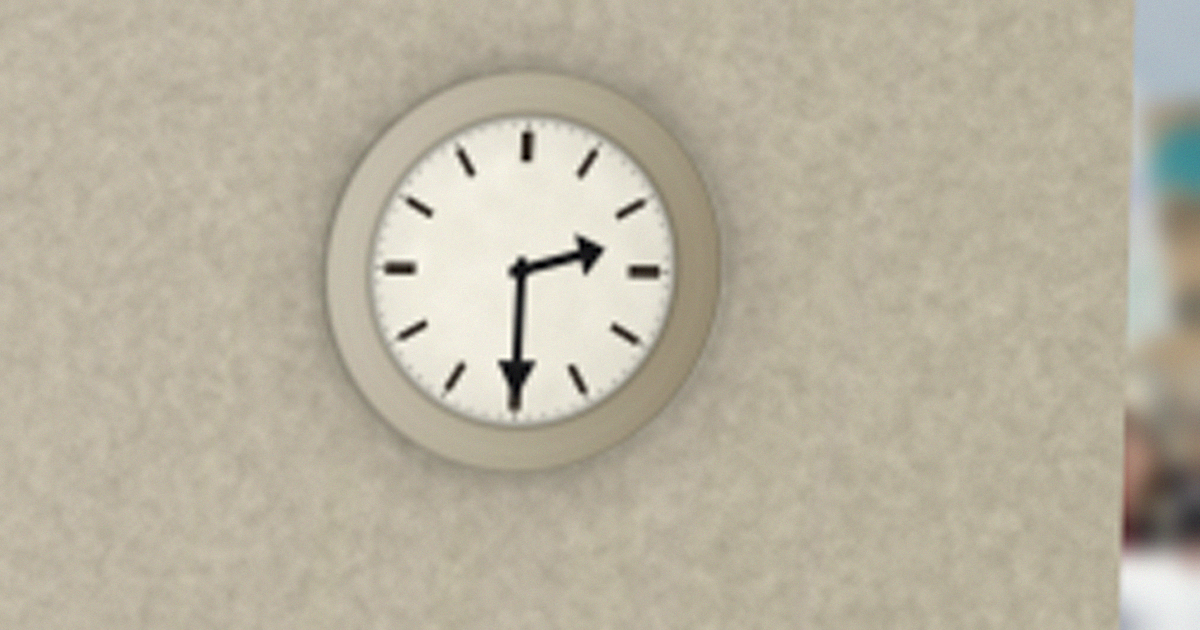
2.30
